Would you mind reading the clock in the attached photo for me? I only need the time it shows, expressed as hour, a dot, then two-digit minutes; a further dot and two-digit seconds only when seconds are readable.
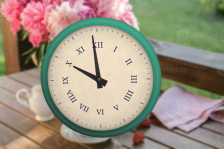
9.59
